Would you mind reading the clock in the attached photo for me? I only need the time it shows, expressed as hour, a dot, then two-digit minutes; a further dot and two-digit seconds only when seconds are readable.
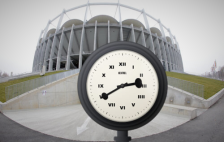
2.40
